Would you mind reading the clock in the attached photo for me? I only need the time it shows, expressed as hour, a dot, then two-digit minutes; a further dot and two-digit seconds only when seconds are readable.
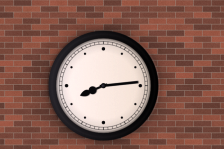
8.14
